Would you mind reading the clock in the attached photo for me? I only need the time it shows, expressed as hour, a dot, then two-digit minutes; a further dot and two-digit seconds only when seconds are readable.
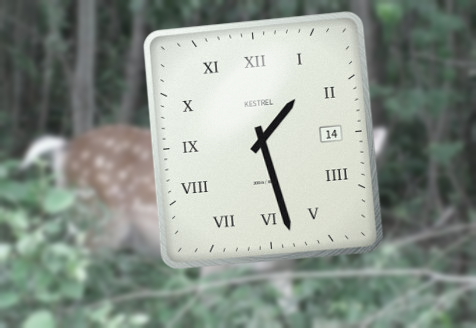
1.28
